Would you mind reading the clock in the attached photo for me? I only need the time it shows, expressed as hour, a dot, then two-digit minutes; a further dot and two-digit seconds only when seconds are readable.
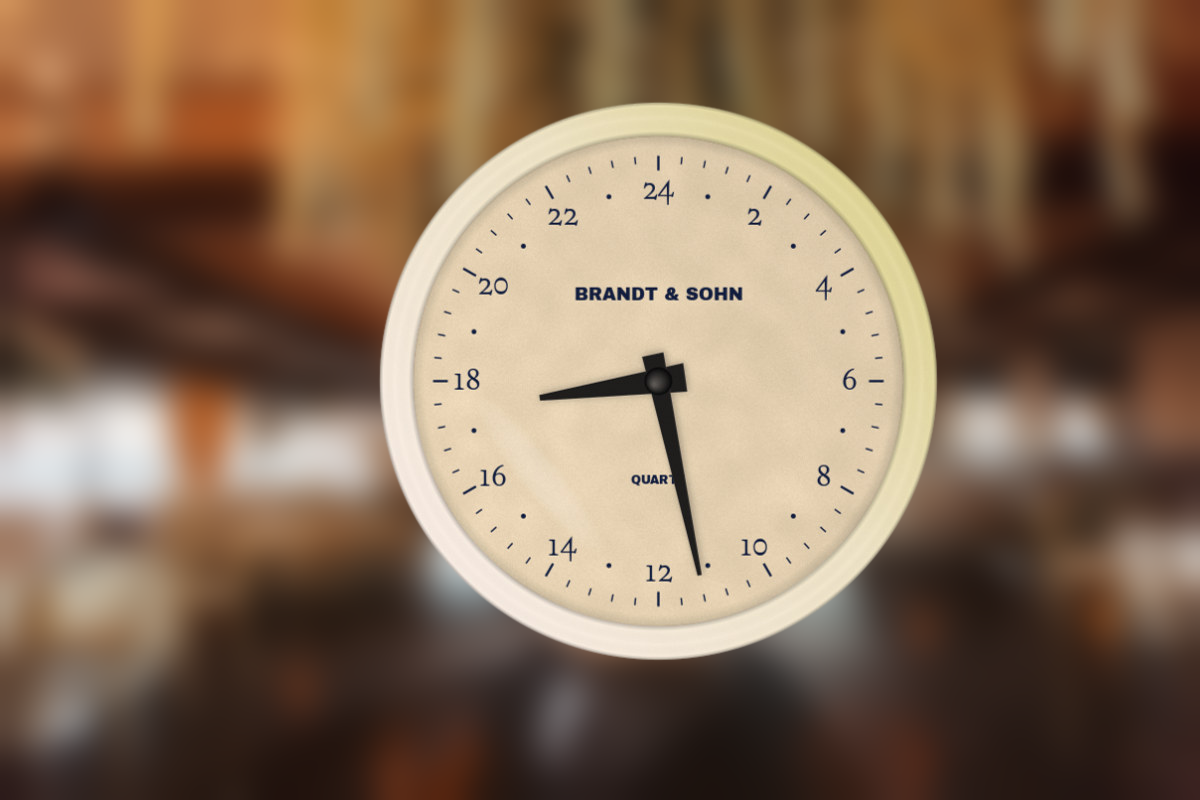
17.28
